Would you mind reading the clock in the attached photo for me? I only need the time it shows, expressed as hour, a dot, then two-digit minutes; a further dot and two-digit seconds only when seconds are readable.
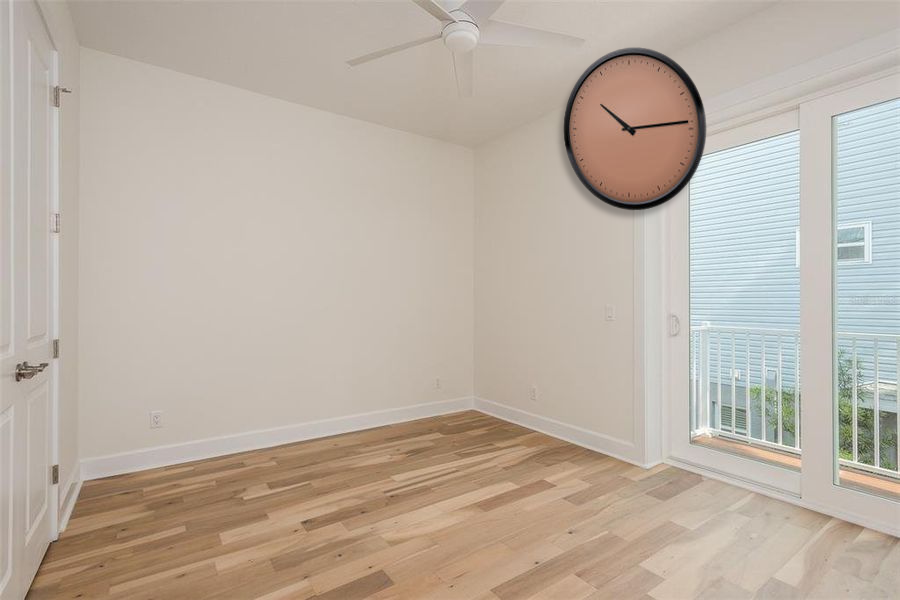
10.14
